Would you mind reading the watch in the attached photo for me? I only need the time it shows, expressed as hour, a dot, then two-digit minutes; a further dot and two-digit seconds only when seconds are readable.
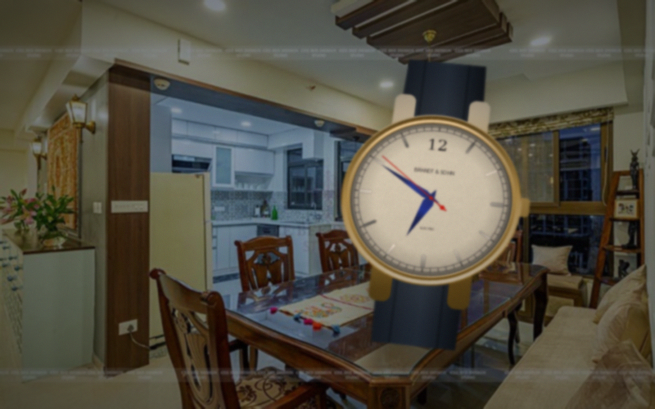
6.49.51
